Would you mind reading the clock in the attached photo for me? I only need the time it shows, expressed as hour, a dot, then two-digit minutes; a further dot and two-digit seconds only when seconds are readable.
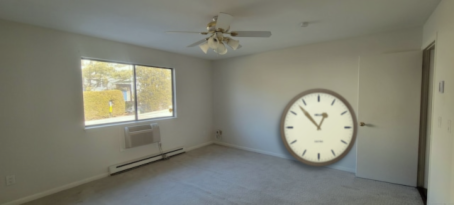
12.53
